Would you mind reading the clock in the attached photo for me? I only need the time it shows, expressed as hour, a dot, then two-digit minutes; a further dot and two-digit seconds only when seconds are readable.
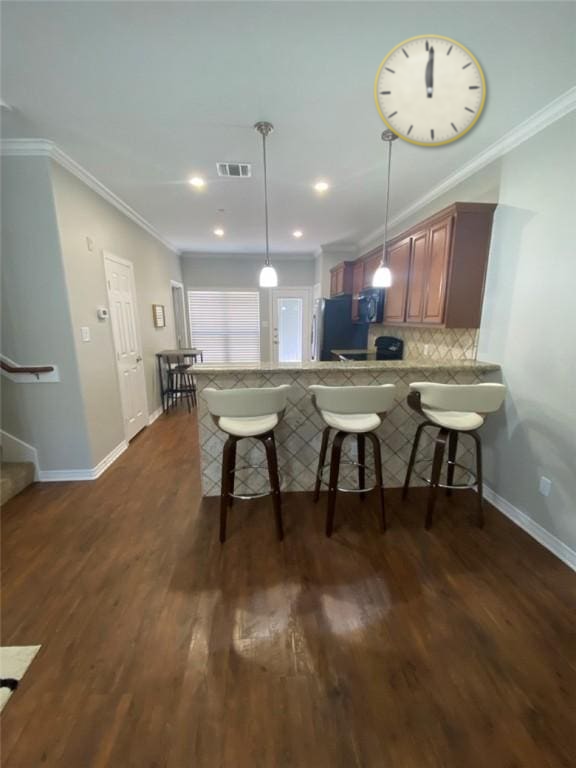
12.01
